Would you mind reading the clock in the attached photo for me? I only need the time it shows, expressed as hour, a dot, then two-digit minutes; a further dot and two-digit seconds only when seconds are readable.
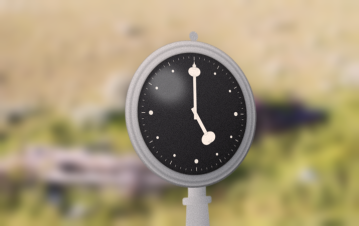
5.00
